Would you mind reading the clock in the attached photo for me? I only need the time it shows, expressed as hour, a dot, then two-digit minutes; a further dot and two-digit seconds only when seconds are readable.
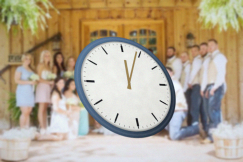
12.04
